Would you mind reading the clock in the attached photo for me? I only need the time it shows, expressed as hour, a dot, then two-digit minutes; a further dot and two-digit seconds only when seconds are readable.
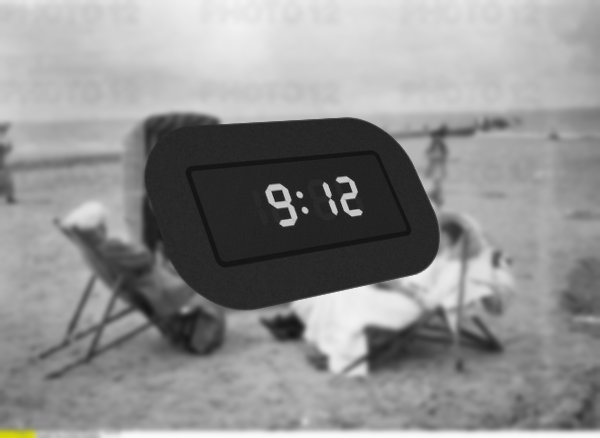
9.12
